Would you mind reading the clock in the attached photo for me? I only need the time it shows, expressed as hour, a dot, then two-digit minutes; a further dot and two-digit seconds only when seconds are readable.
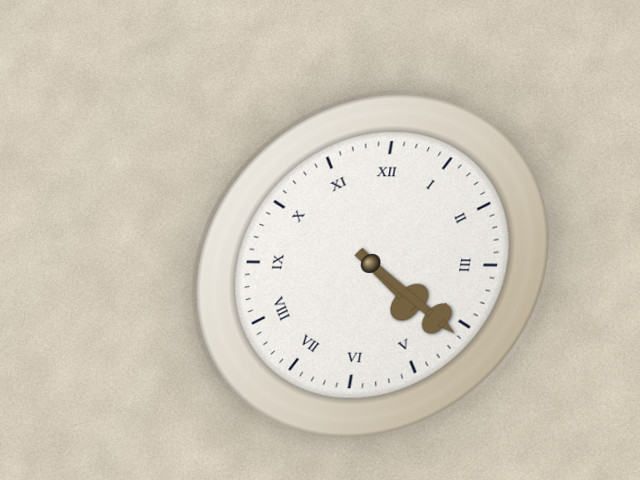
4.21
